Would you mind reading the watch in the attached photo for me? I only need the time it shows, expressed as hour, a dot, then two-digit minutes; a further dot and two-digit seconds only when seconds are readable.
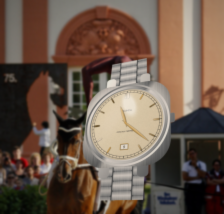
11.22
